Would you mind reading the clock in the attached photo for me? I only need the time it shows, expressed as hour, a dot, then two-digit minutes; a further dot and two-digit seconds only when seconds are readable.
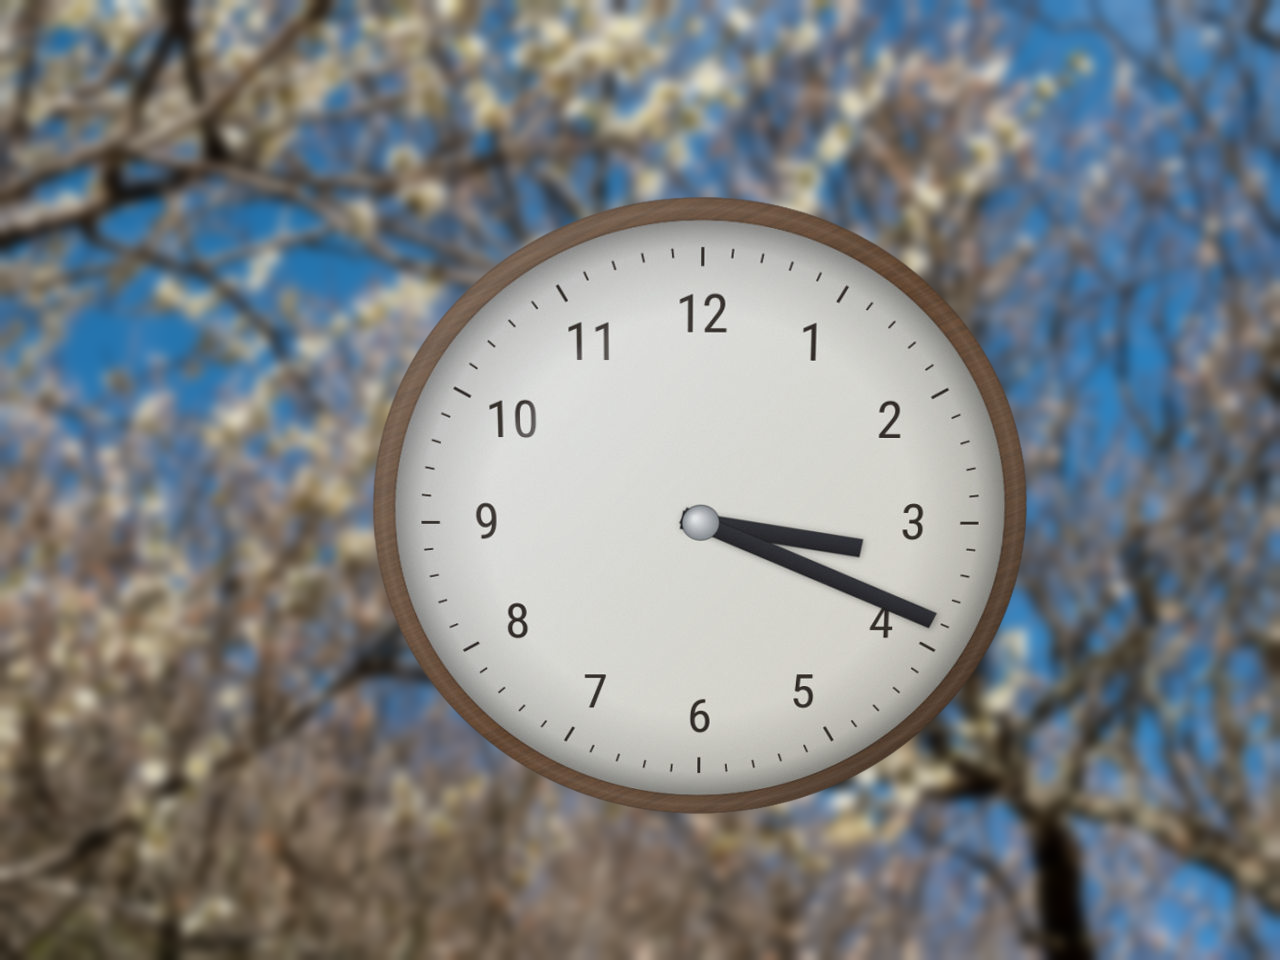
3.19
